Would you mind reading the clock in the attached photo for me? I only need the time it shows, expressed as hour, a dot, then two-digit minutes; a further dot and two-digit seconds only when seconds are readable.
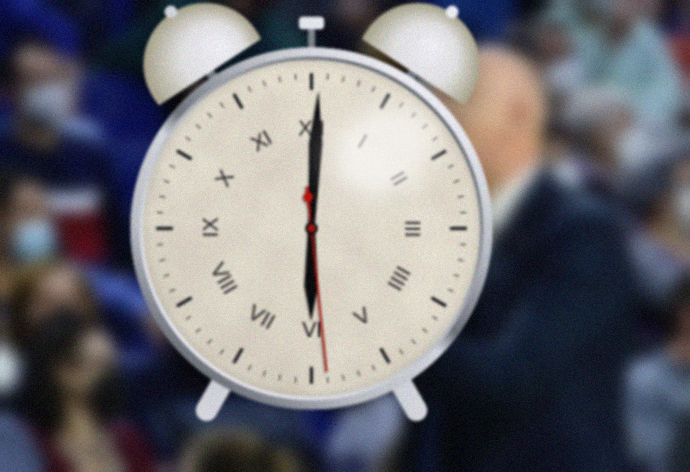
6.00.29
